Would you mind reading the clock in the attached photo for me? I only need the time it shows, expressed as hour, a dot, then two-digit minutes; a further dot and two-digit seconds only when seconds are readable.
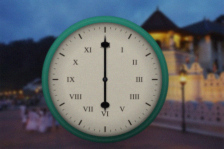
6.00
